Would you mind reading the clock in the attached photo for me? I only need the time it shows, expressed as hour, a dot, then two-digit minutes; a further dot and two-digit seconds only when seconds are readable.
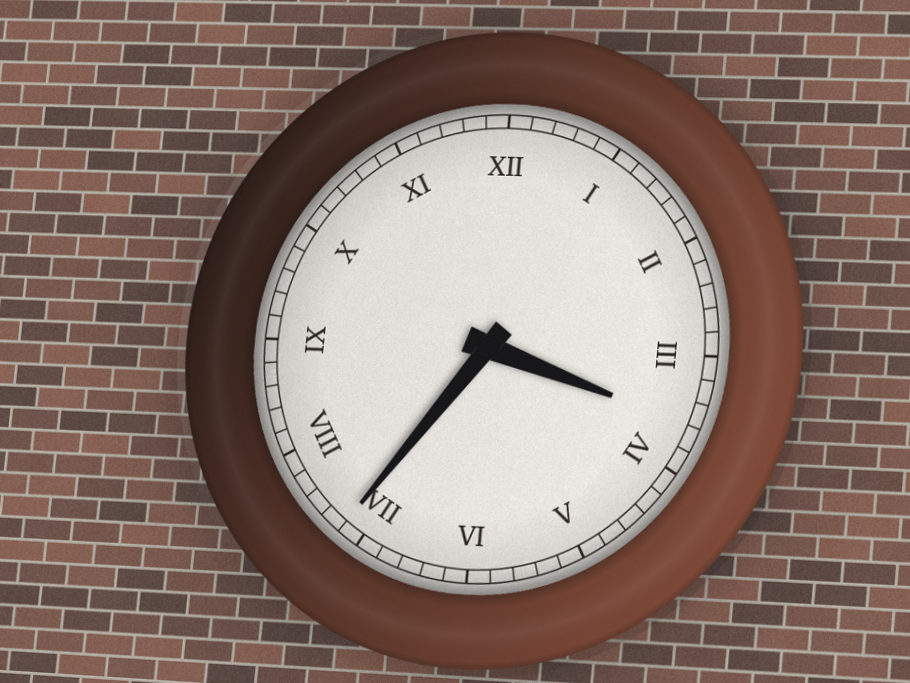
3.36
